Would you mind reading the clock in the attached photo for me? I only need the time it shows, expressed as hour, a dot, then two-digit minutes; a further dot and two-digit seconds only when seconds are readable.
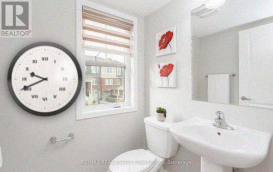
9.41
